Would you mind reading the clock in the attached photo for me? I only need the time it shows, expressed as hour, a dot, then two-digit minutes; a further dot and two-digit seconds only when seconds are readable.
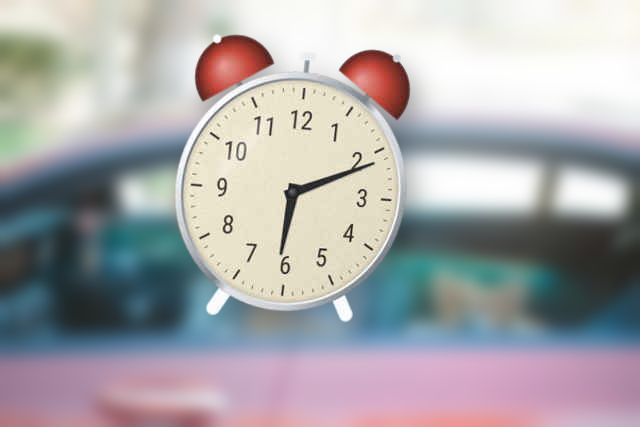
6.11
